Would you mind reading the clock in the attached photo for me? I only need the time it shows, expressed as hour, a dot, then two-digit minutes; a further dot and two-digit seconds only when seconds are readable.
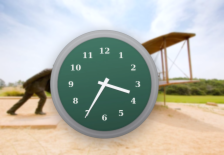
3.35
